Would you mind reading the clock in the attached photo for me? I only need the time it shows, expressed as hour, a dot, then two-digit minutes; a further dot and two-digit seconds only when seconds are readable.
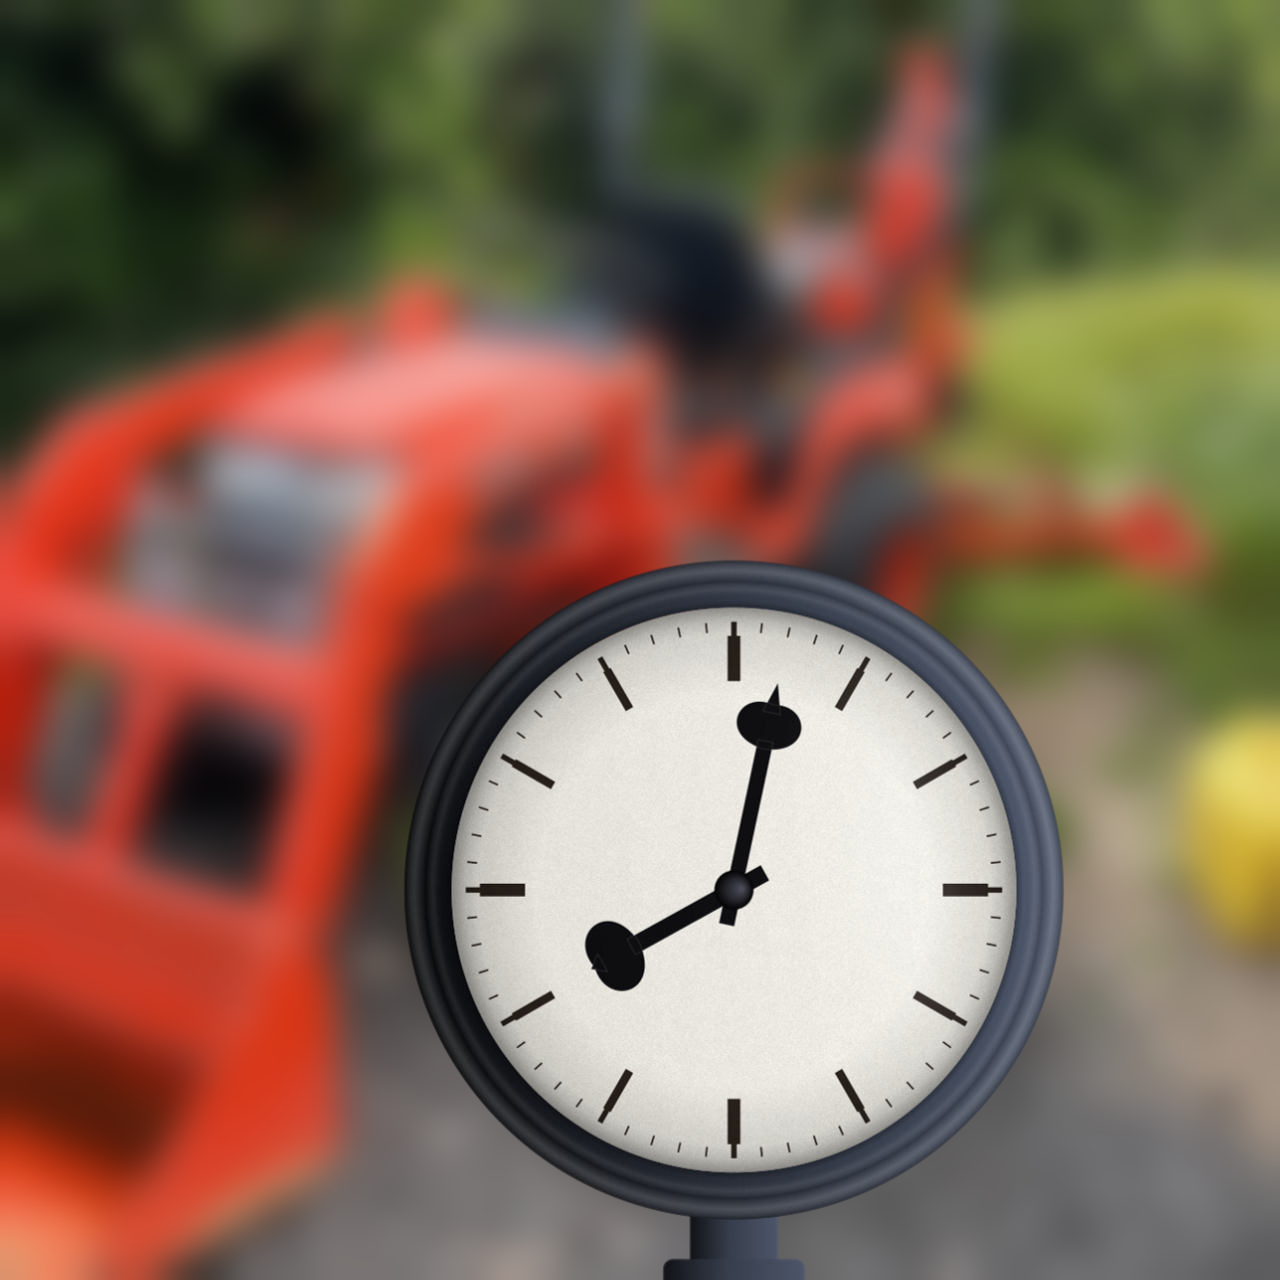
8.02
